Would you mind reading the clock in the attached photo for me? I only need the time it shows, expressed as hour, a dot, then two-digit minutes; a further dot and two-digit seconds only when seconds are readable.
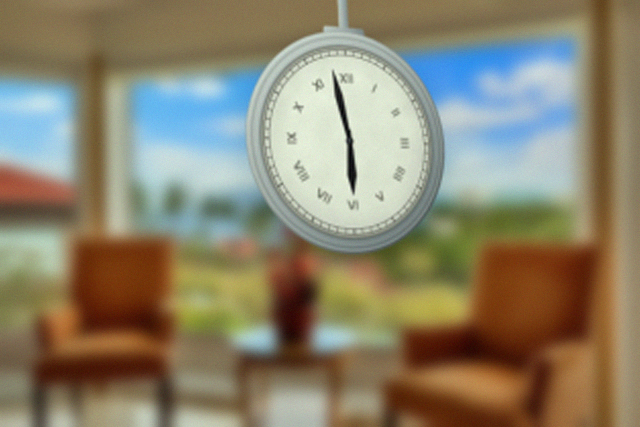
5.58
